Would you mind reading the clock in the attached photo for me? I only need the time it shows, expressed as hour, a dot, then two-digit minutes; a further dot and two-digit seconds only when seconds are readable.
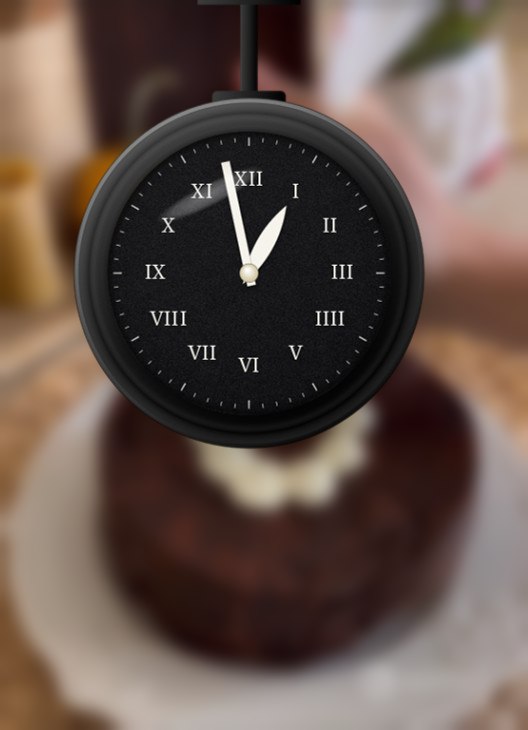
12.58
